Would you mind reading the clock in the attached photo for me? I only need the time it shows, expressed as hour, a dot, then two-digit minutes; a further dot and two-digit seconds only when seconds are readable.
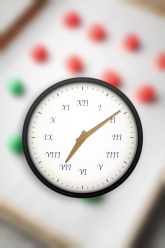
7.09
